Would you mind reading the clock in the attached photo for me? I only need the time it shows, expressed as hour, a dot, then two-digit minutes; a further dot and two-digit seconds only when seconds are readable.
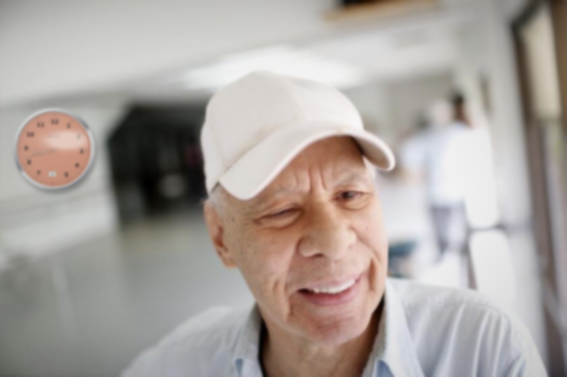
8.42
